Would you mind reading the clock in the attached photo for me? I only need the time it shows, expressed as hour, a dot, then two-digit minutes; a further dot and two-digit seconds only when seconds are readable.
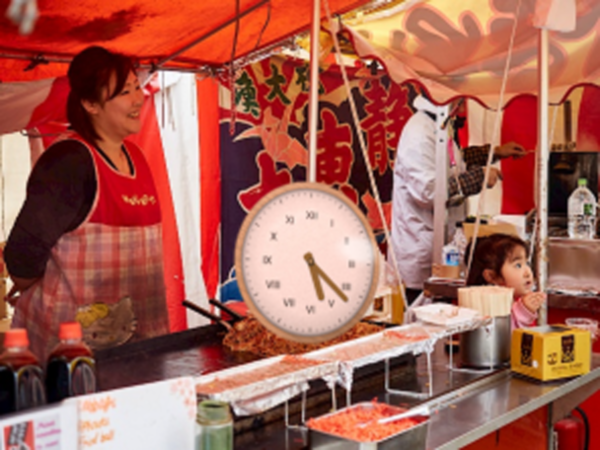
5.22
